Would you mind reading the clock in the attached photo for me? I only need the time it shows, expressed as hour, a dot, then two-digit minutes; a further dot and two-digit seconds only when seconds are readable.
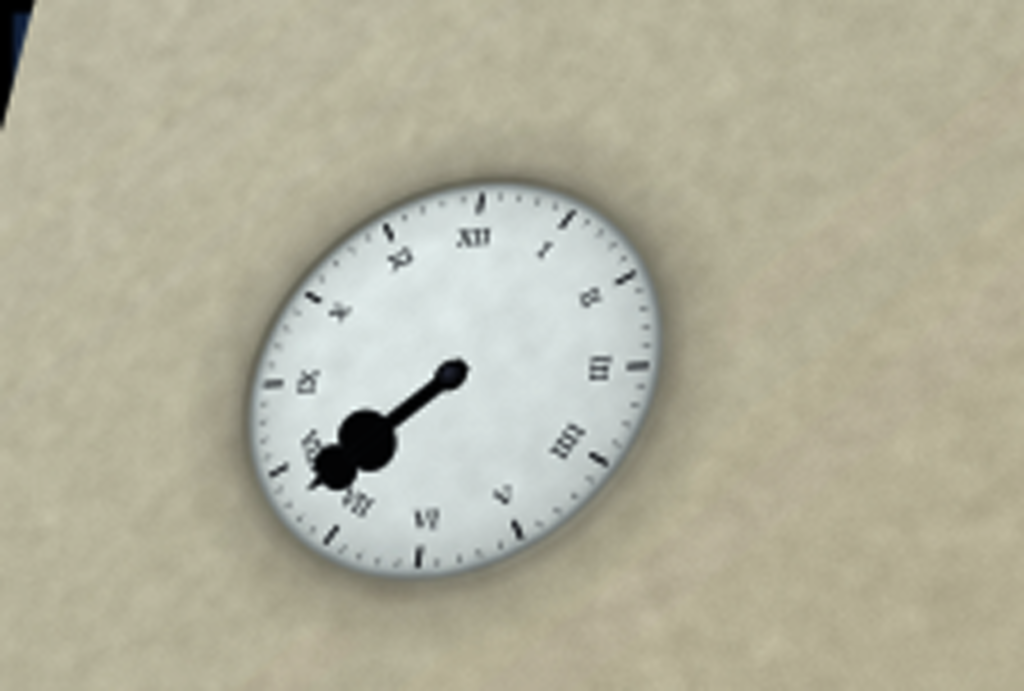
7.38
